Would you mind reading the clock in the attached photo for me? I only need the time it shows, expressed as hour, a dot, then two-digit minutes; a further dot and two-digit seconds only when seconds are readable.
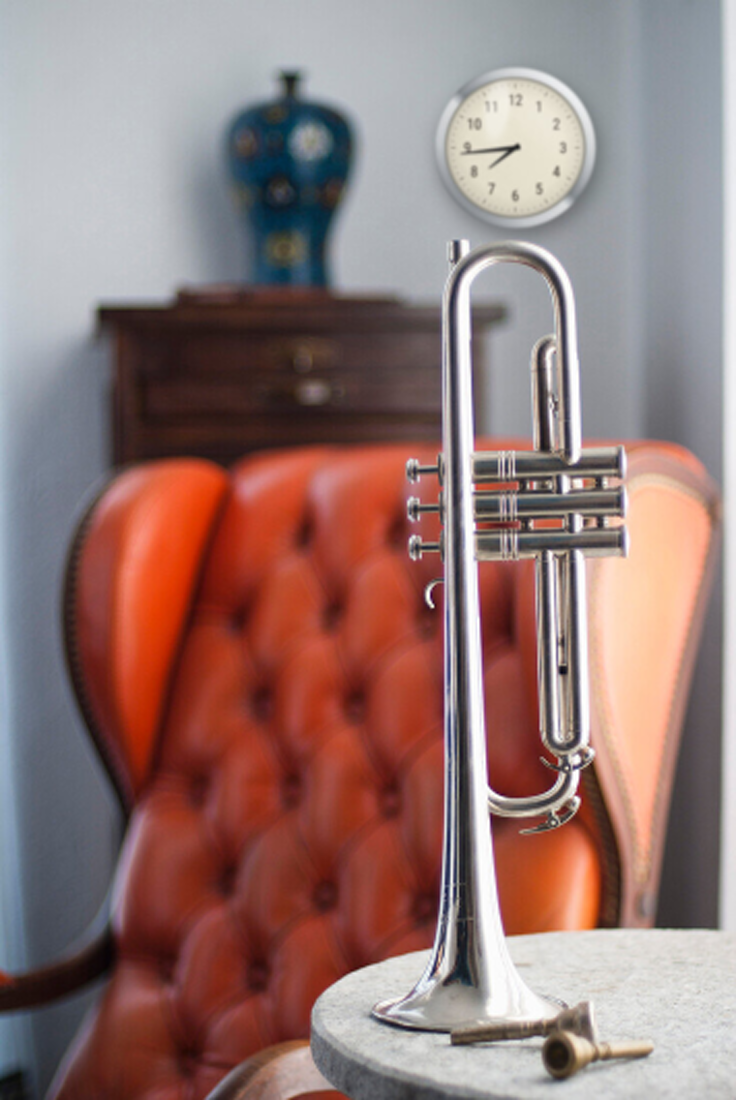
7.44
